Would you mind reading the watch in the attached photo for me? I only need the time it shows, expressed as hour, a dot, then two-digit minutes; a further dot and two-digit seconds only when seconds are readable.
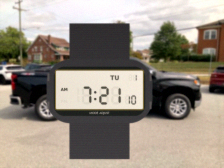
7.21.10
